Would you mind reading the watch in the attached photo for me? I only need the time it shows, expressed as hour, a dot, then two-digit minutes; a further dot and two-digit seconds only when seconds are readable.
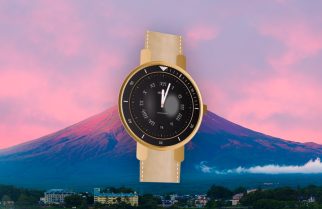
12.03
